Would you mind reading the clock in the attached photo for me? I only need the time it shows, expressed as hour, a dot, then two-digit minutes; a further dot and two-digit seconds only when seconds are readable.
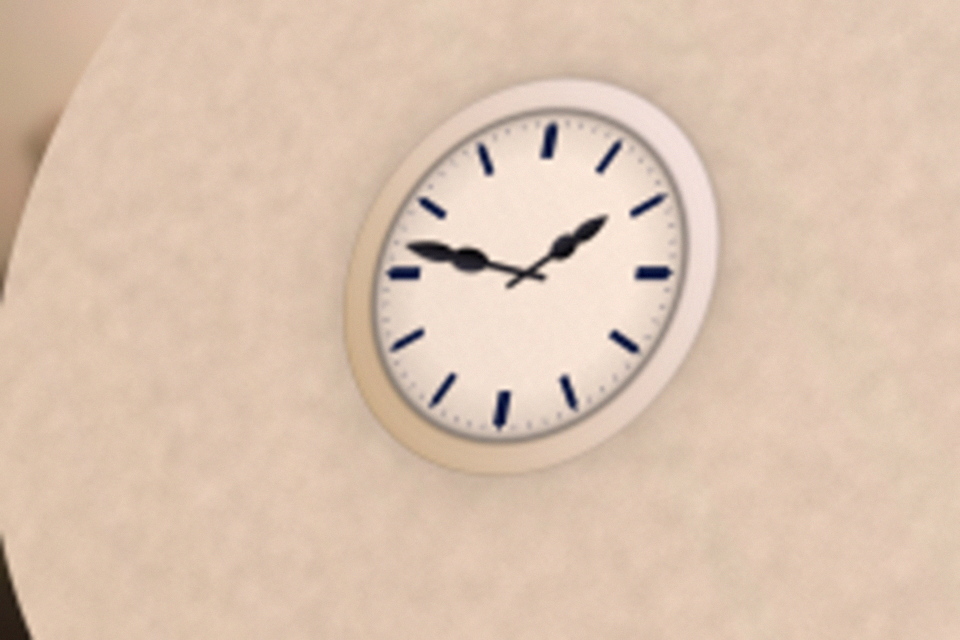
1.47
